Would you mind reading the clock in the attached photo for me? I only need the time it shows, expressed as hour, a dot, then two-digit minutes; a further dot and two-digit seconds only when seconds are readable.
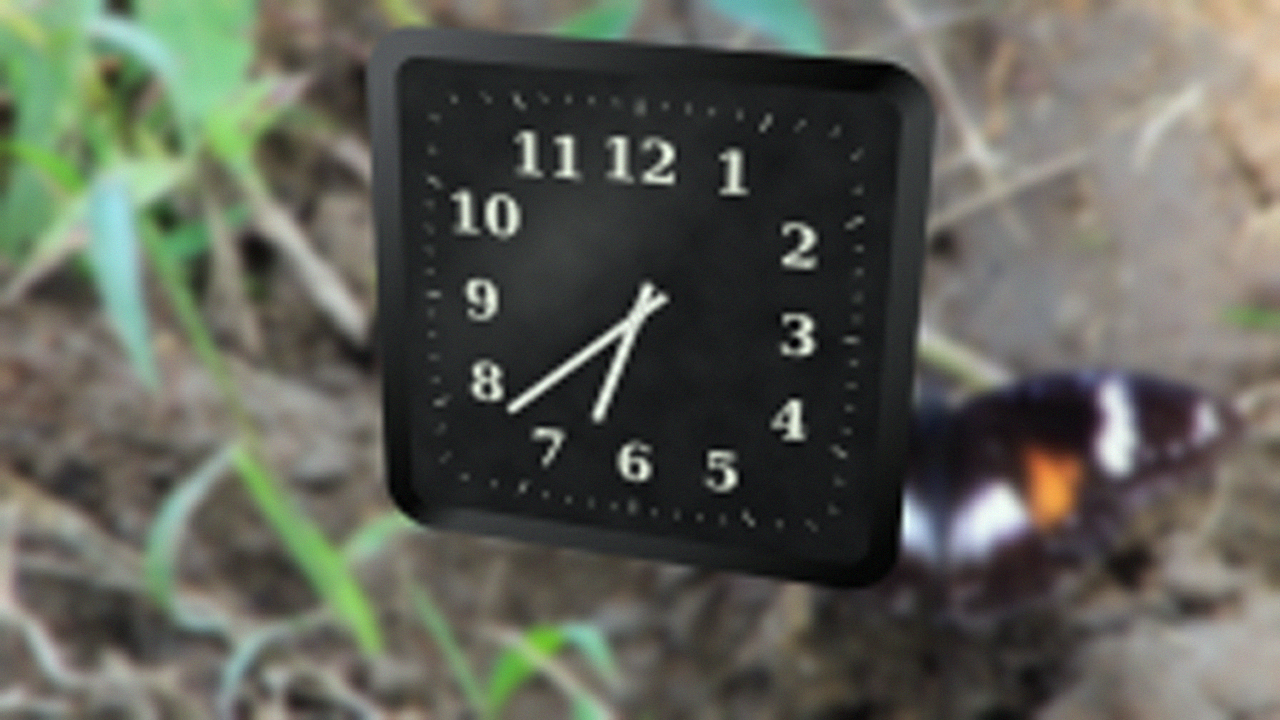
6.38
